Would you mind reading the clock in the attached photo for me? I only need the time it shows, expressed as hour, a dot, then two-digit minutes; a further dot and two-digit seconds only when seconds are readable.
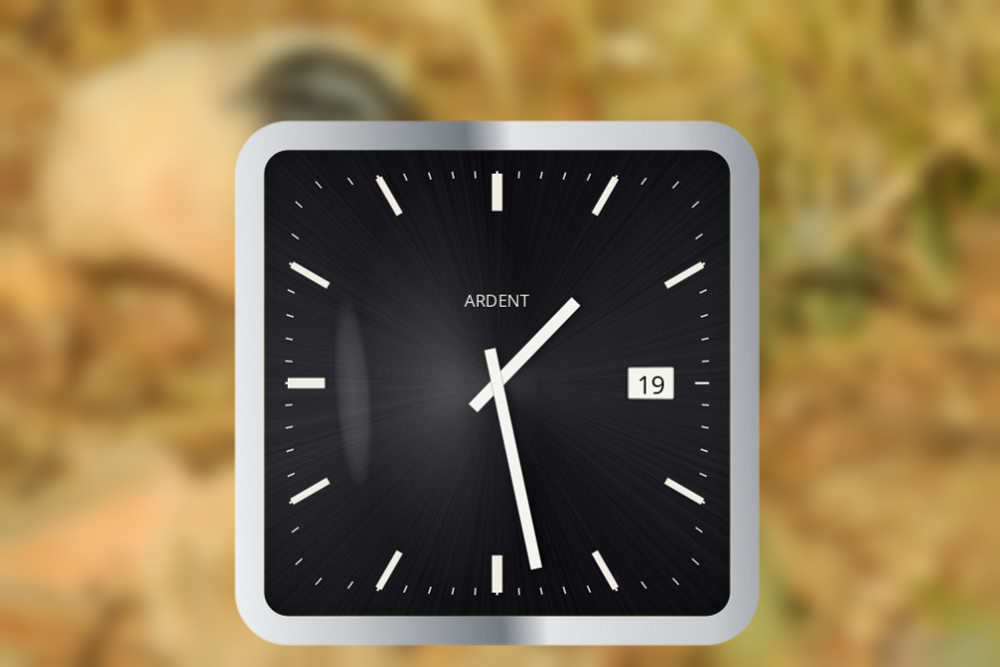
1.28
